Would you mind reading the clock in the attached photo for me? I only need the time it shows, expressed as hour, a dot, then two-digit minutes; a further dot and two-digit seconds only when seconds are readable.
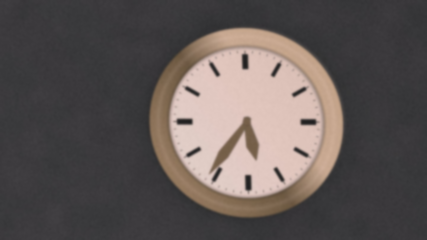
5.36
